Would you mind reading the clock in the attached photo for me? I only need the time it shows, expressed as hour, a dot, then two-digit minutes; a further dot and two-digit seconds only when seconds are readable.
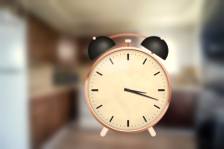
3.18
